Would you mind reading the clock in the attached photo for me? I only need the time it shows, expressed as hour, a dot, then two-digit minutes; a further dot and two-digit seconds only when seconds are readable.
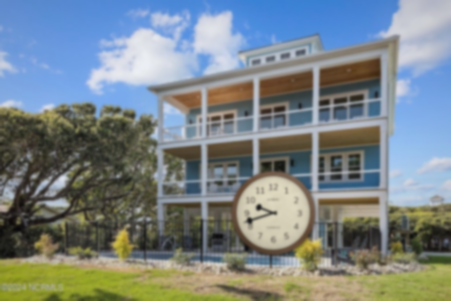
9.42
